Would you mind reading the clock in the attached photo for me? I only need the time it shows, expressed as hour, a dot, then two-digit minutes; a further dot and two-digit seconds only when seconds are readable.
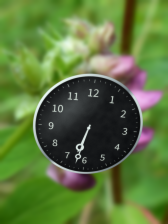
6.32
